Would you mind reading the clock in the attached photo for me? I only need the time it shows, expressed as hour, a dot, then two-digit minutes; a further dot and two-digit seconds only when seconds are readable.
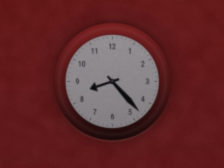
8.23
